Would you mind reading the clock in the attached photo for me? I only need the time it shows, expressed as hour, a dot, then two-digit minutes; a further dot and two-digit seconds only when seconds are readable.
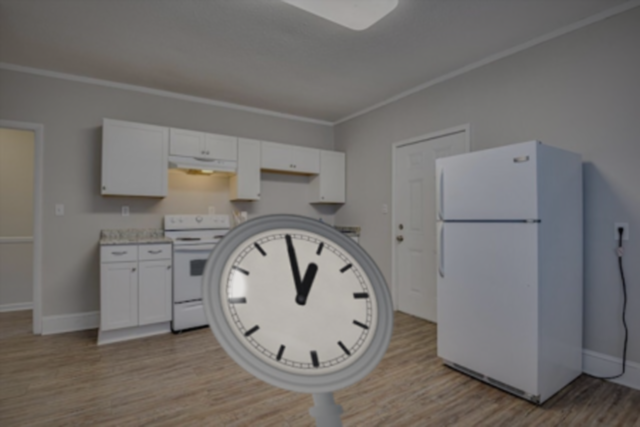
1.00
